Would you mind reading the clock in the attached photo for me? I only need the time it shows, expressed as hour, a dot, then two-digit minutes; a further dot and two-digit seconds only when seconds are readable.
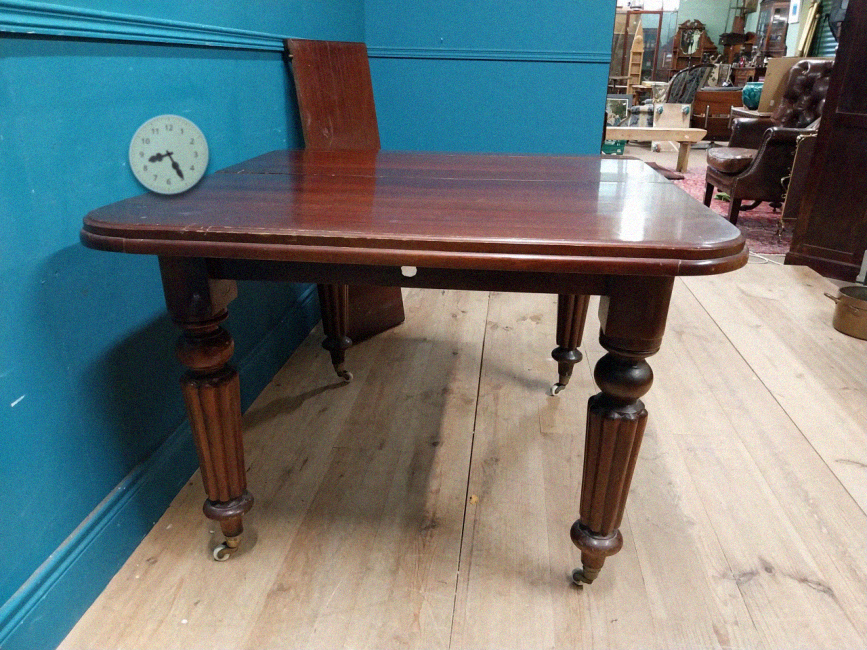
8.25
